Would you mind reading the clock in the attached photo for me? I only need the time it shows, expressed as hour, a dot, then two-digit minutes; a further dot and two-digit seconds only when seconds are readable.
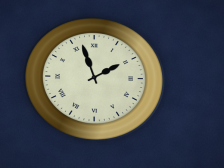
1.57
